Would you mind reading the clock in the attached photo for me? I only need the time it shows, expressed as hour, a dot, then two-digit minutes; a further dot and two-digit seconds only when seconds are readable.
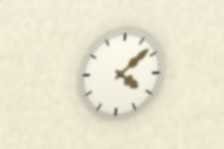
4.08
